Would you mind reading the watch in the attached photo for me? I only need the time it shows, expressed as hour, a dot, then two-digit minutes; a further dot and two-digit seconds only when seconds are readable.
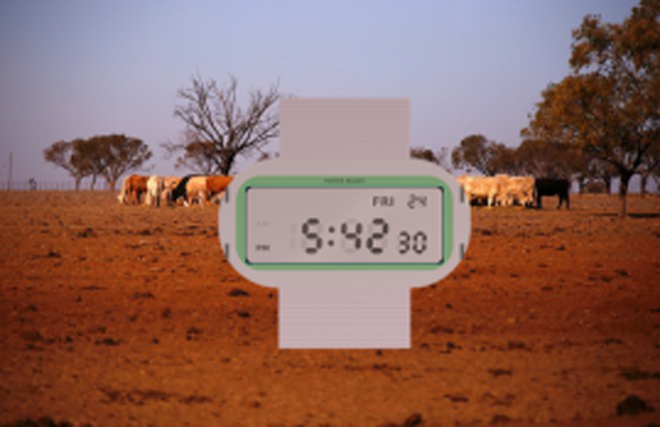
5.42.30
